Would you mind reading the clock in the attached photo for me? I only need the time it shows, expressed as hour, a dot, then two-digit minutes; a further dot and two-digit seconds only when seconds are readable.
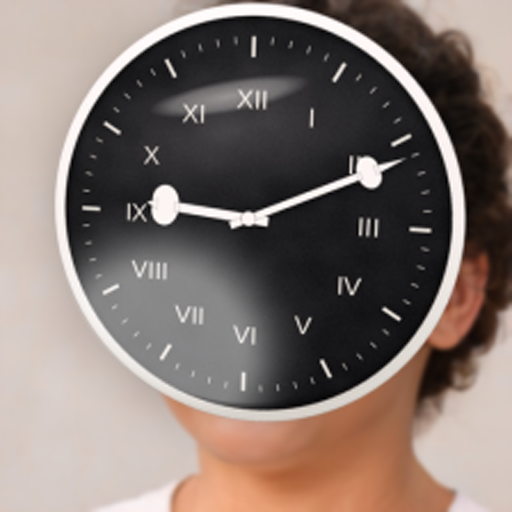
9.11
